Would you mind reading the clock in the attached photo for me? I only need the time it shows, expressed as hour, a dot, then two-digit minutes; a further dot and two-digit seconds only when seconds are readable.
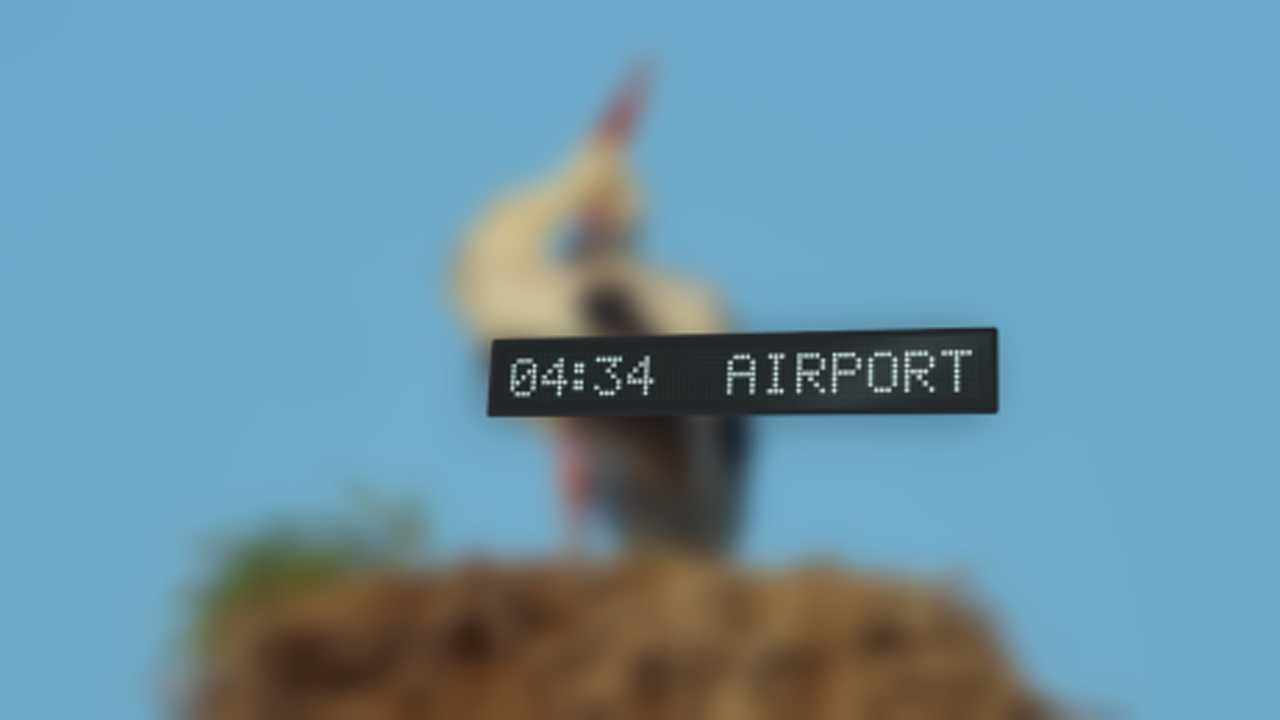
4.34
